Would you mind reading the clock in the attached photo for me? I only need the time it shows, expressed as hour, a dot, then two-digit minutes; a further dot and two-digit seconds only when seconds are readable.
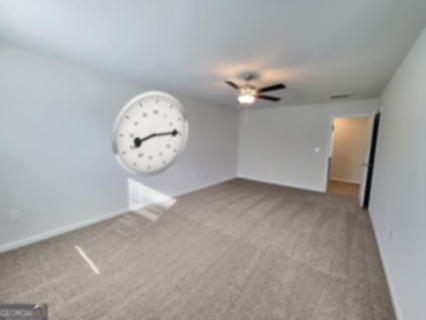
8.14
